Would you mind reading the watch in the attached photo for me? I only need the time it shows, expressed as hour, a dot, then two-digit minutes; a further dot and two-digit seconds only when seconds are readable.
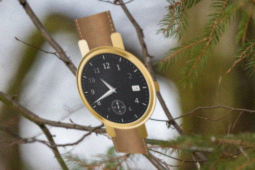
10.41
